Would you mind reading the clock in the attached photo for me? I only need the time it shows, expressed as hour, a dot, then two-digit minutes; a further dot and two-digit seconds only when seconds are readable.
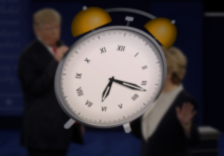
6.17
